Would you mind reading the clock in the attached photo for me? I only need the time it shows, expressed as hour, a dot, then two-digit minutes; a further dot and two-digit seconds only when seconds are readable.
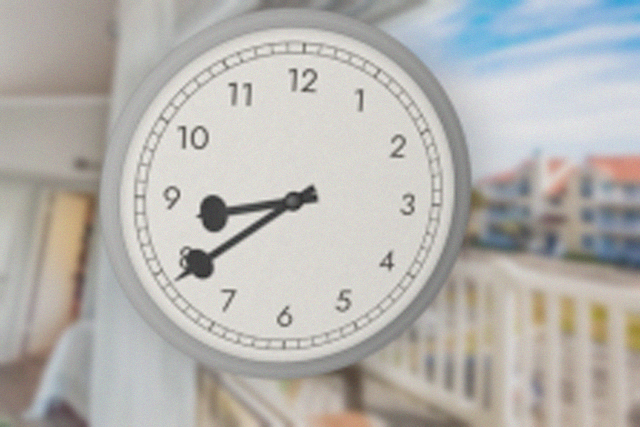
8.39
